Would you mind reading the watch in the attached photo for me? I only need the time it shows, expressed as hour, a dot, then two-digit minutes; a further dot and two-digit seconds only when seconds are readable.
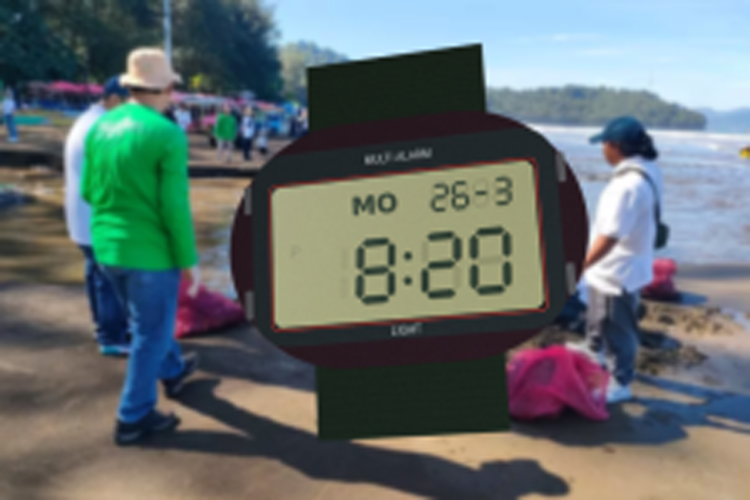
8.20
